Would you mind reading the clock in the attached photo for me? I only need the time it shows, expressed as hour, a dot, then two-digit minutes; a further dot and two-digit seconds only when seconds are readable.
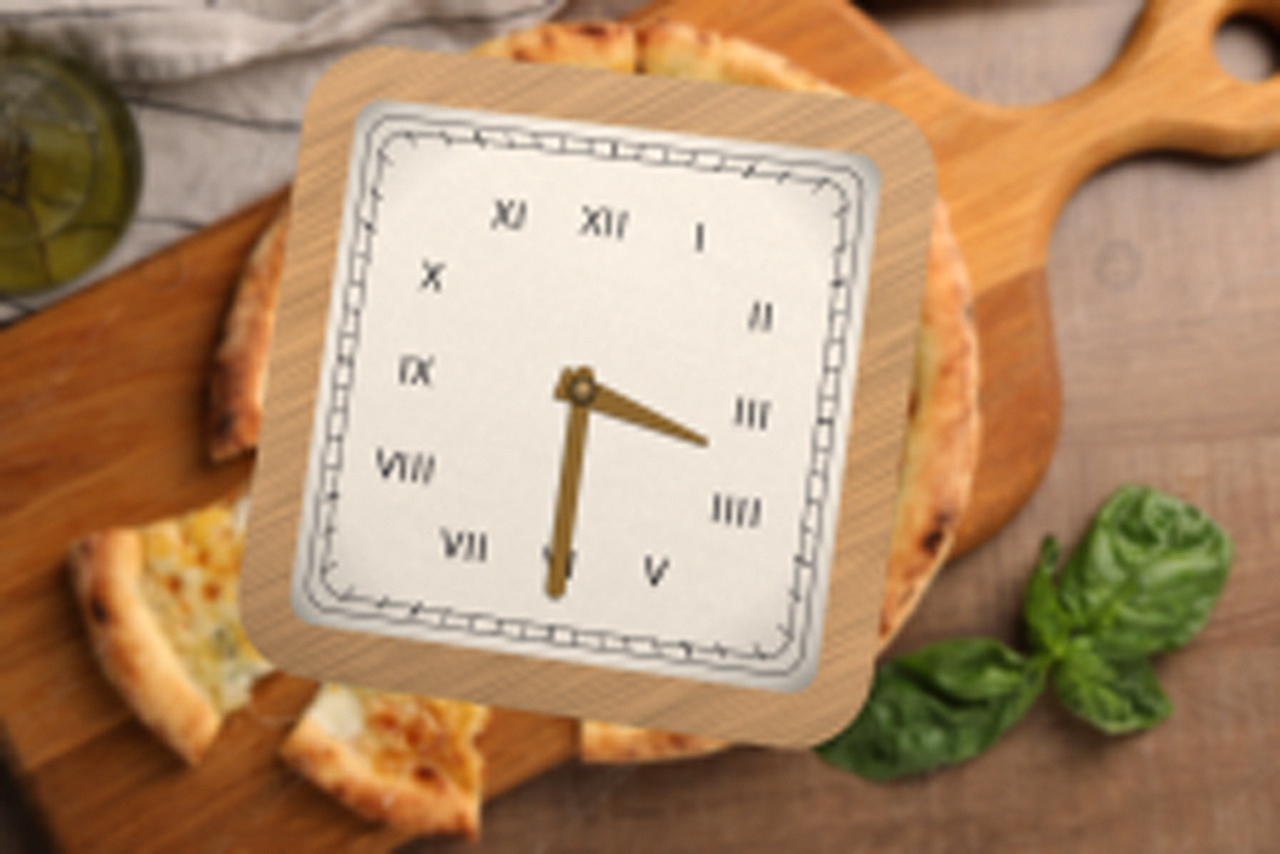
3.30
